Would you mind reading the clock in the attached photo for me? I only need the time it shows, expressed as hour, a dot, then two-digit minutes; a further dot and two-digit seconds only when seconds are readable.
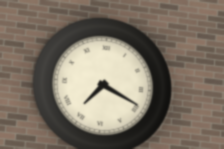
7.19
